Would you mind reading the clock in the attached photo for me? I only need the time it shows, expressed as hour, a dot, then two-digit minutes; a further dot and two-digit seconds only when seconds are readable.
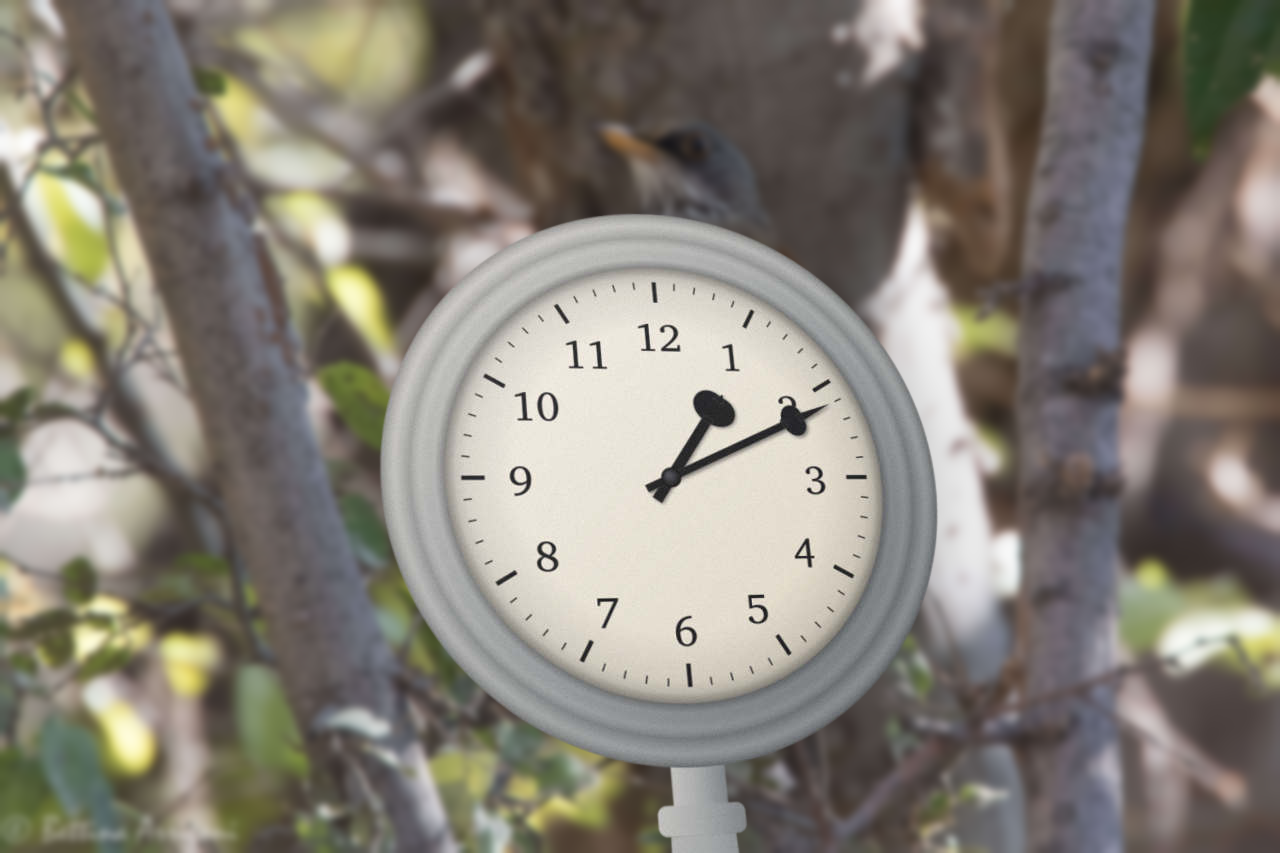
1.11
